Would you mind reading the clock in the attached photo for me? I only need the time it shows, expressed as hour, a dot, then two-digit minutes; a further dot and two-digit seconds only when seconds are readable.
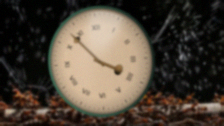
3.53
